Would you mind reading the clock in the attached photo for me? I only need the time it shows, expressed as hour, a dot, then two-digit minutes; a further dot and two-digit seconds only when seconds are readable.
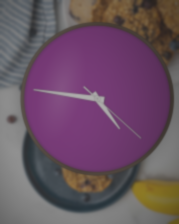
4.46.22
